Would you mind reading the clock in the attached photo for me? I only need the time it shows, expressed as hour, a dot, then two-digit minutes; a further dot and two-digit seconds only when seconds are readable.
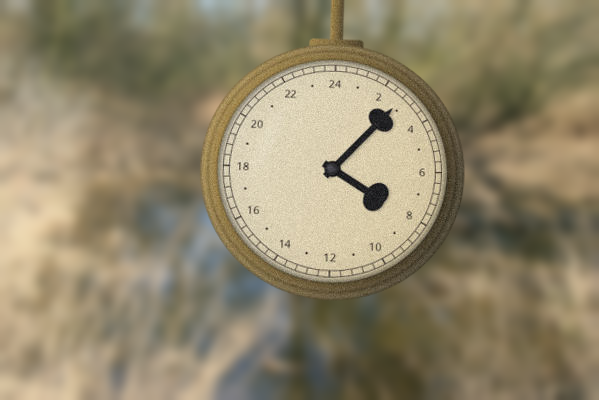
8.07
